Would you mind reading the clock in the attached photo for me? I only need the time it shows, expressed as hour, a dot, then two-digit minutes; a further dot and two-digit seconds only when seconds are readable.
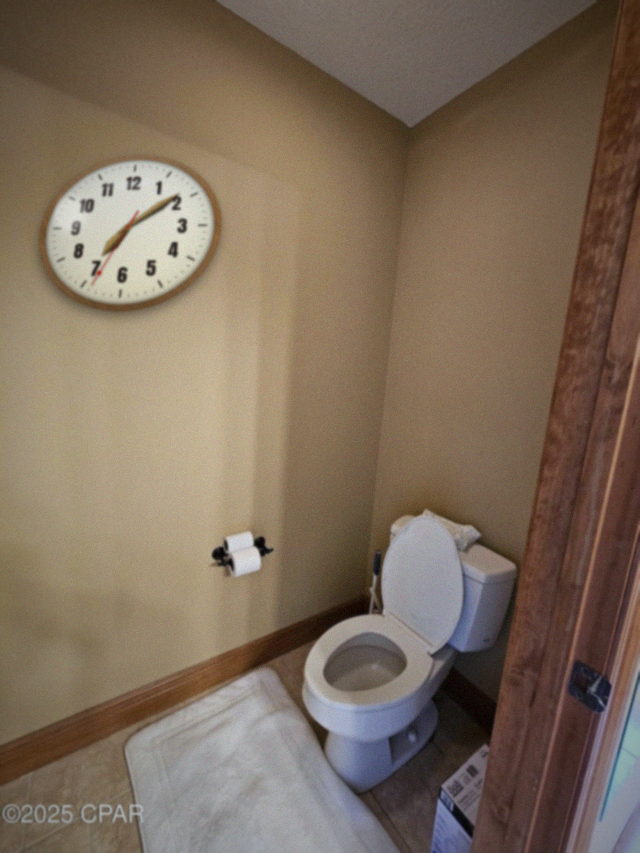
7.08.34
